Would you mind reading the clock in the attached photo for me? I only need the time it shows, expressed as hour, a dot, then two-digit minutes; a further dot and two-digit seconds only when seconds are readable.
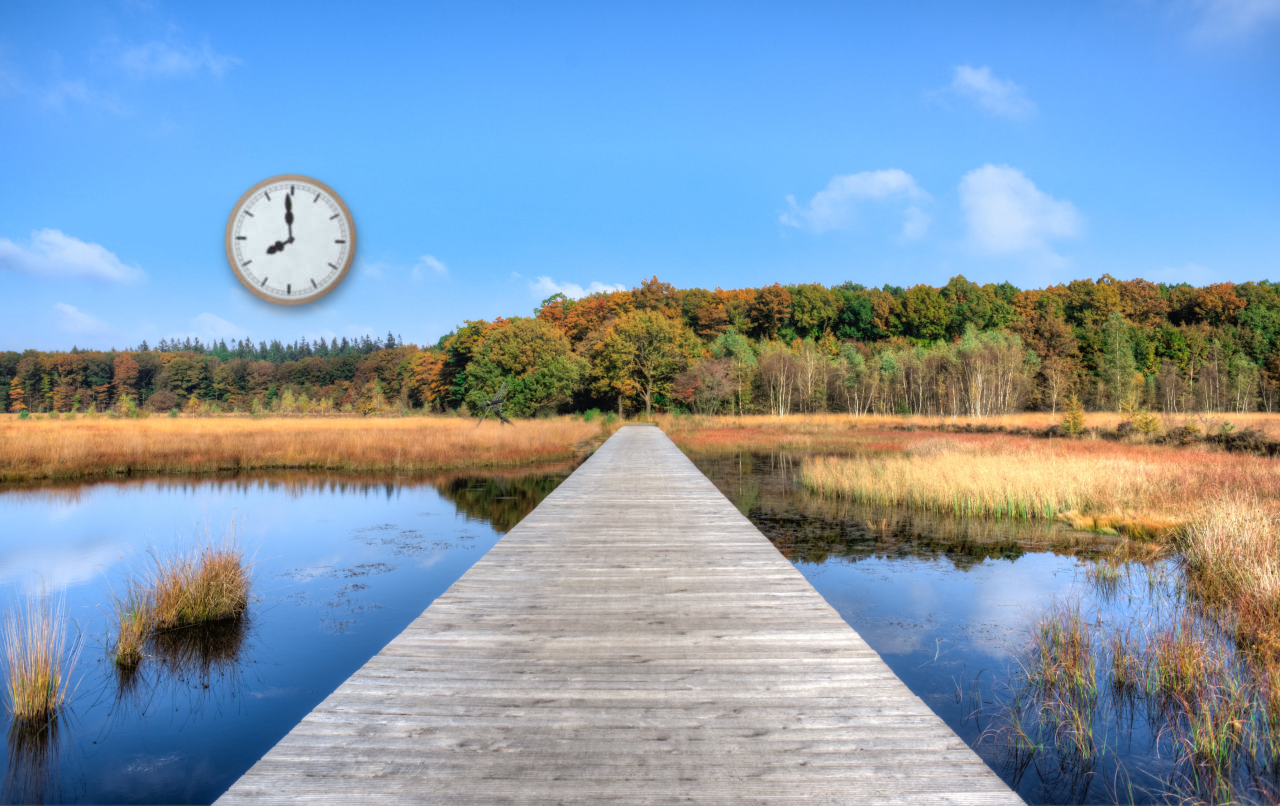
7.59
